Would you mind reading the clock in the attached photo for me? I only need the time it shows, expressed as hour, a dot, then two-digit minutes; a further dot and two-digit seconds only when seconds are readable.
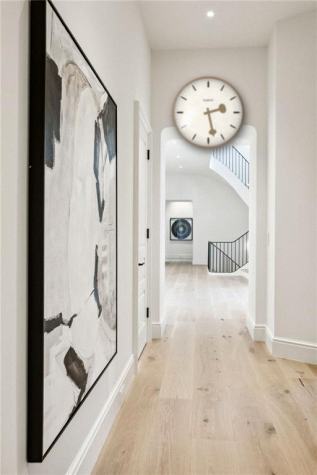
2.28
